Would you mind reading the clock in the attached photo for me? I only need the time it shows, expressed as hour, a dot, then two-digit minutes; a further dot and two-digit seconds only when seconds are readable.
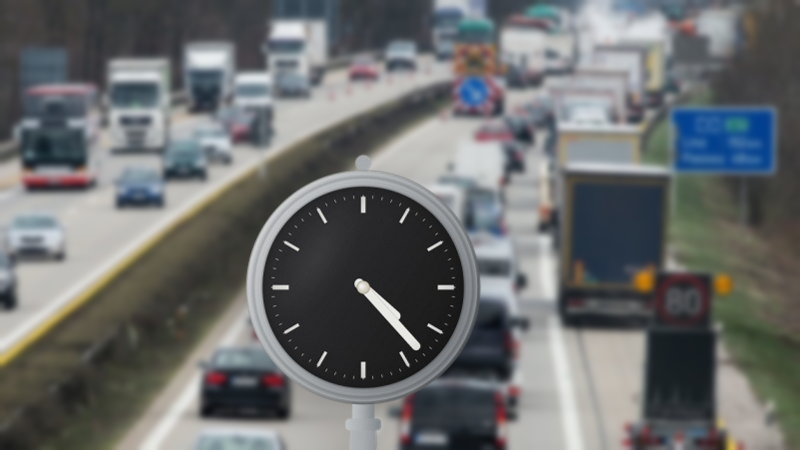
4.23
